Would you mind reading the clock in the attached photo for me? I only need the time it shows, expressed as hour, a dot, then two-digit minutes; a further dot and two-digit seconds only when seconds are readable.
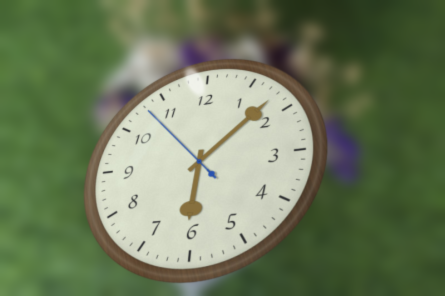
6.07.53
